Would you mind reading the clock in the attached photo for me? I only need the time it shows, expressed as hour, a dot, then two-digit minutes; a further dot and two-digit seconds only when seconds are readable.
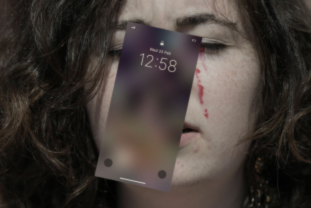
12.58
